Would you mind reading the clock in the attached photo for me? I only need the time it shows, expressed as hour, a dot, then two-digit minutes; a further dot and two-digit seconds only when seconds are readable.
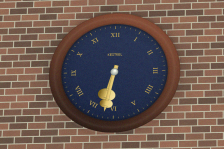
6.32
